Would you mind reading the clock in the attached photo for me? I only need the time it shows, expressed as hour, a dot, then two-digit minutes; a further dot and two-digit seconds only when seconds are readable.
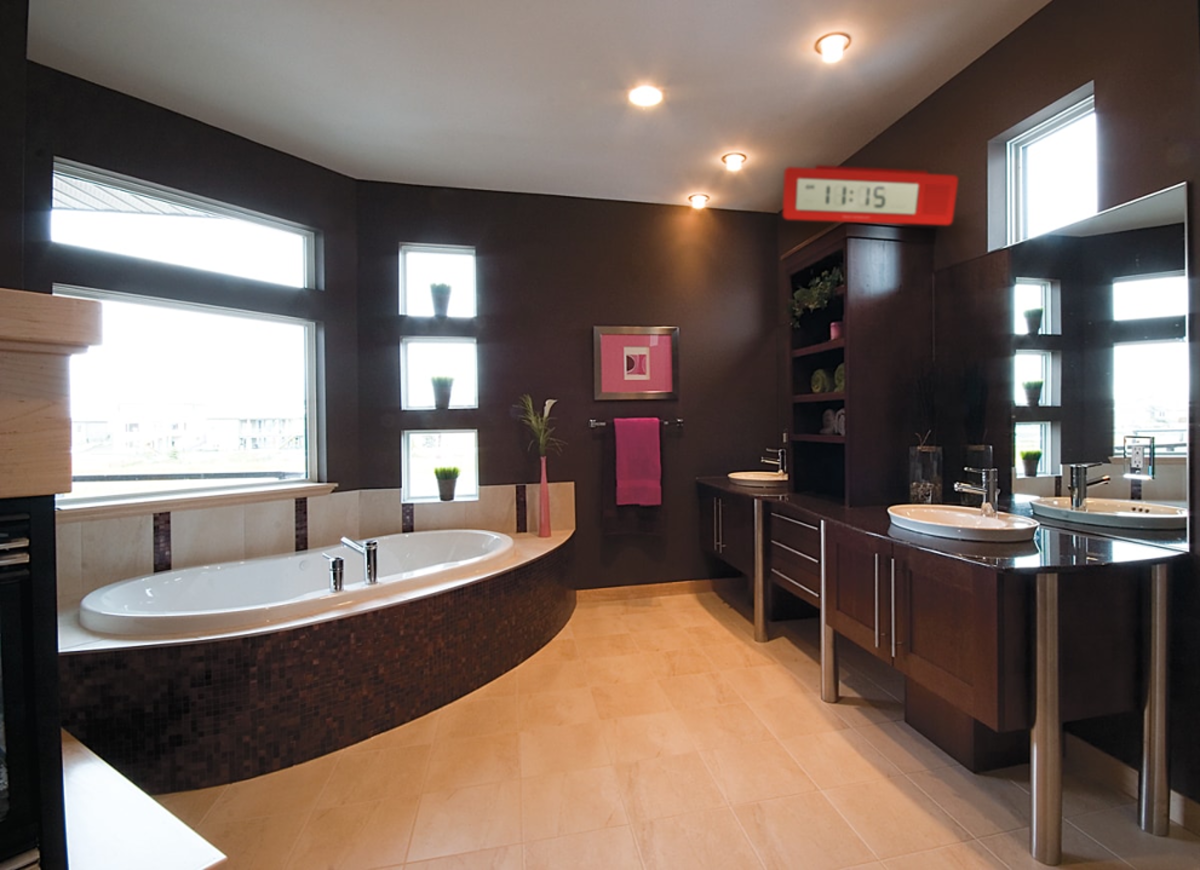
11.15
